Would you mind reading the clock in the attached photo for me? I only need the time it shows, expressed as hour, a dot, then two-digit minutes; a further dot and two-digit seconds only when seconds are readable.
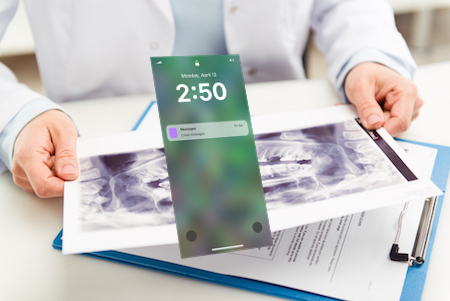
2.50
